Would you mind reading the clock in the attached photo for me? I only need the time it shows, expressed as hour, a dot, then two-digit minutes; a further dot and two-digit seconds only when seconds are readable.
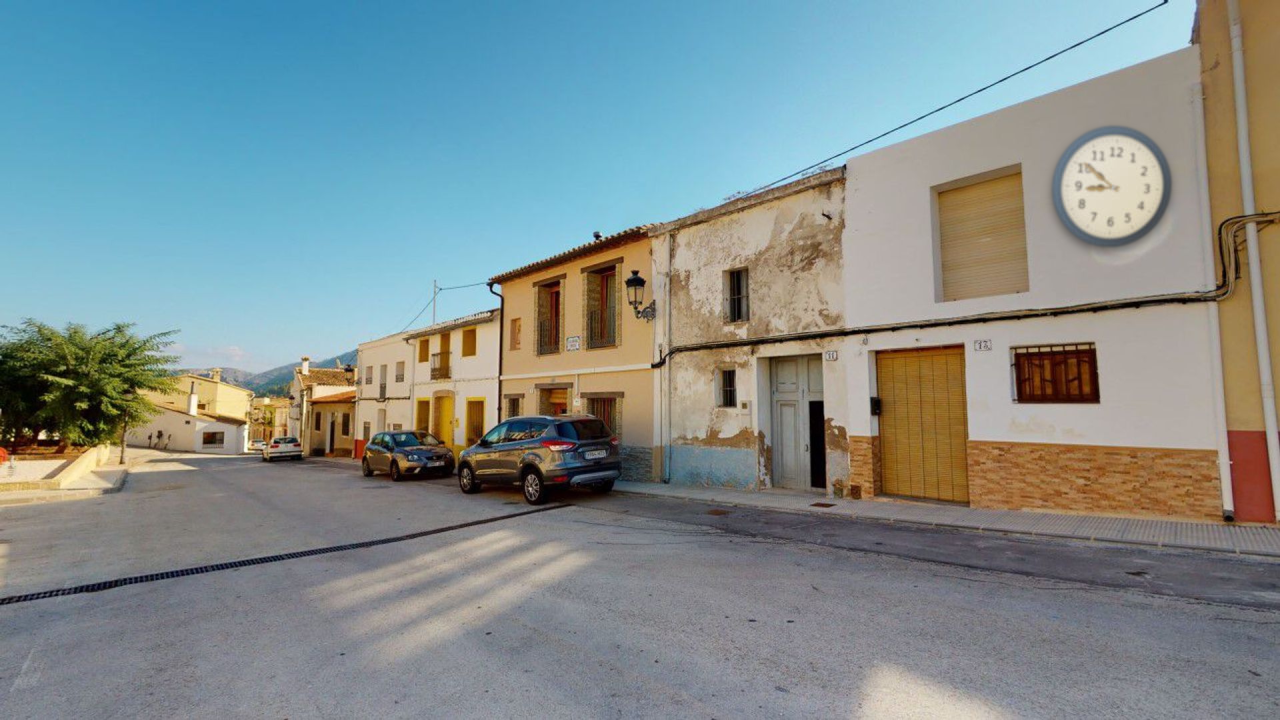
8.51
